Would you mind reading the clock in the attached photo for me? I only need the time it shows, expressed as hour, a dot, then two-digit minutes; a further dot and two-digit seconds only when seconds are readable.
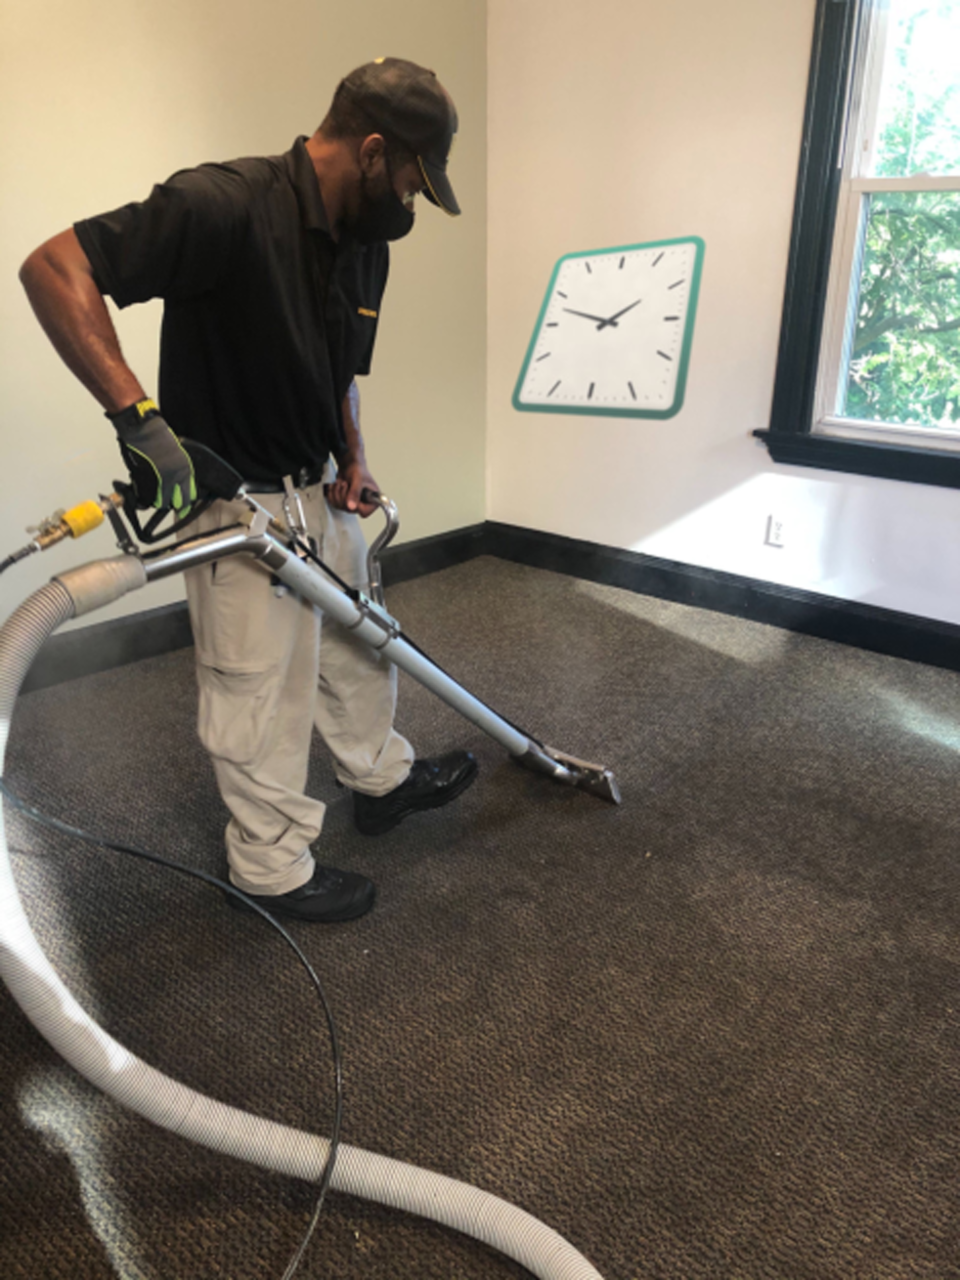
1.48
